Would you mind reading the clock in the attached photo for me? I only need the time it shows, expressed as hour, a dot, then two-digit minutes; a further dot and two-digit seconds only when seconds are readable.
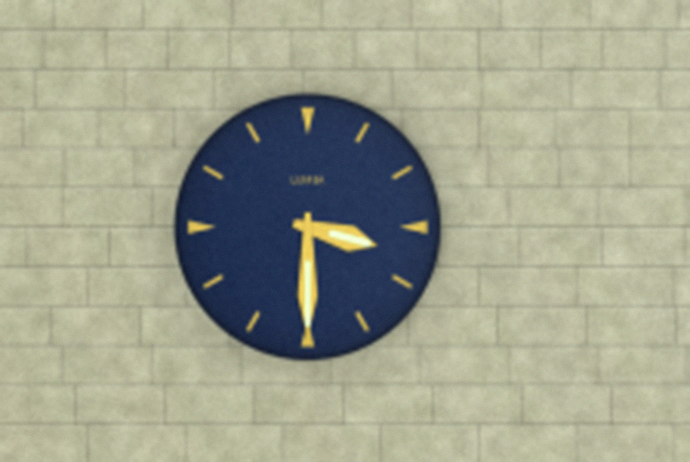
3.30
